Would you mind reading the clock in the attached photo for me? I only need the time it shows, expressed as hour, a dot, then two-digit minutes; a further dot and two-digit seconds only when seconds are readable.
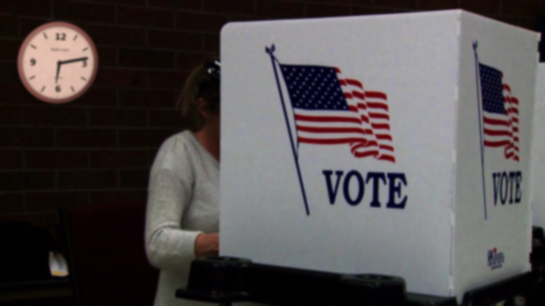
6.13
